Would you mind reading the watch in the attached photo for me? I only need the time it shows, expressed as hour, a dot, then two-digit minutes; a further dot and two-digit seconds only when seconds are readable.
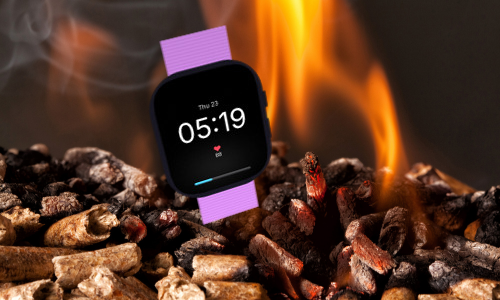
5.19
